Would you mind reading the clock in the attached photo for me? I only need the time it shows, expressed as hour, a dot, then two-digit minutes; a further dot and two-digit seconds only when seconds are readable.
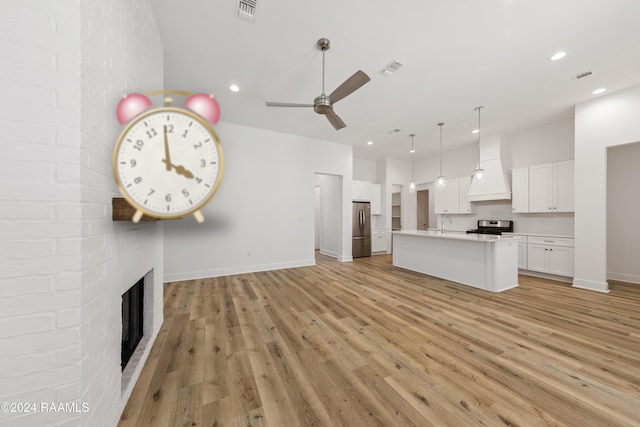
3.59
